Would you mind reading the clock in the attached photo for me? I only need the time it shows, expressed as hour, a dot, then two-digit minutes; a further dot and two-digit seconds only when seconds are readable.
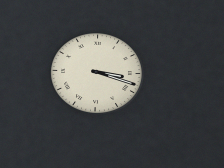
3.18
